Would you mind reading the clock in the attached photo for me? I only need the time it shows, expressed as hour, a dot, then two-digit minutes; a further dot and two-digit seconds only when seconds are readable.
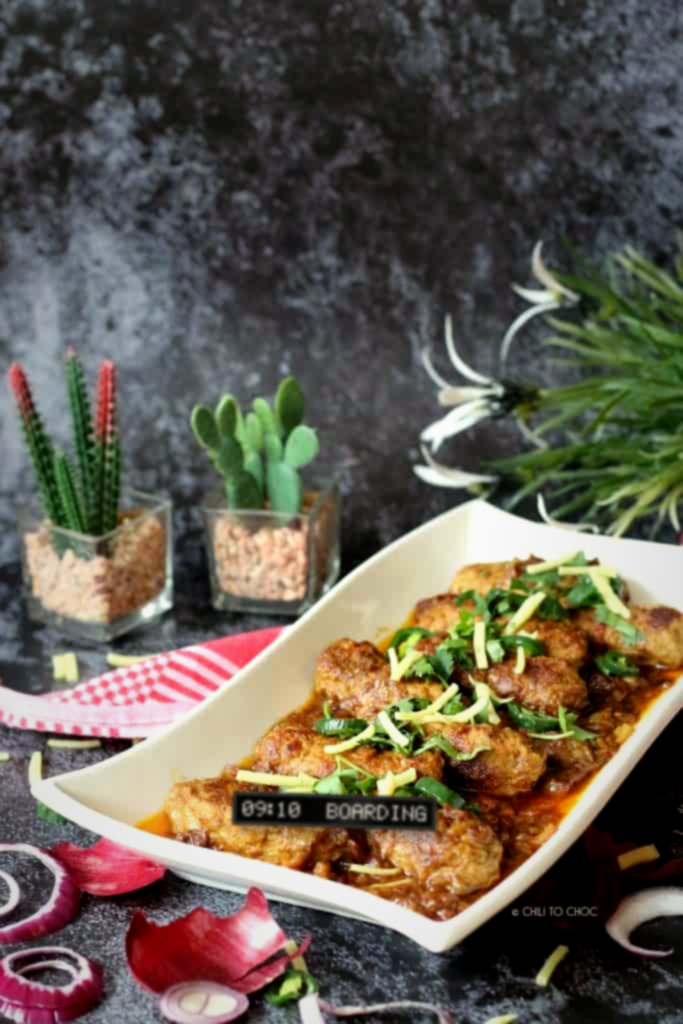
9.10
